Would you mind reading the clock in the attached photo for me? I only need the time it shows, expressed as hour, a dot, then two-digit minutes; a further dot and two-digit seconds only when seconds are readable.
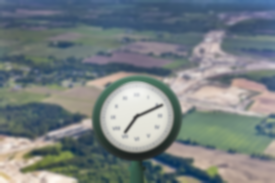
7.11
